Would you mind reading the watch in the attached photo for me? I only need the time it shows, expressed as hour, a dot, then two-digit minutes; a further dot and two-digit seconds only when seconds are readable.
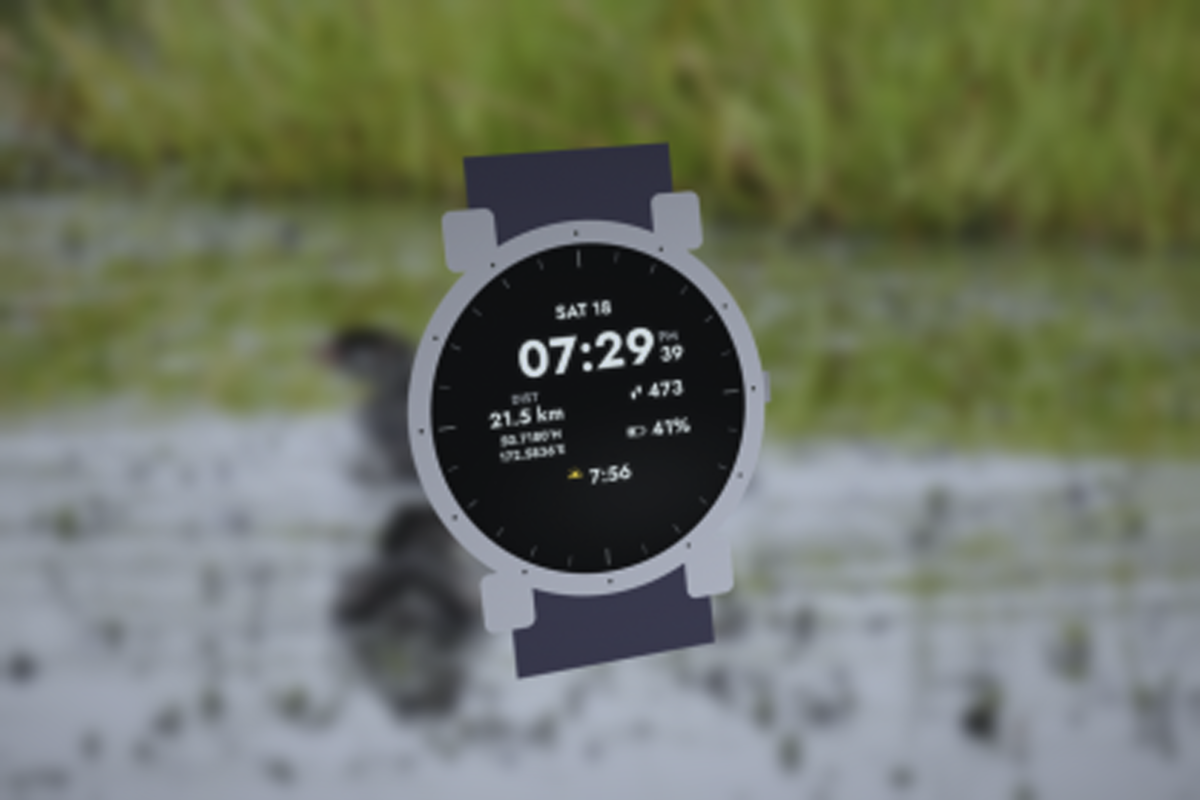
7.29
